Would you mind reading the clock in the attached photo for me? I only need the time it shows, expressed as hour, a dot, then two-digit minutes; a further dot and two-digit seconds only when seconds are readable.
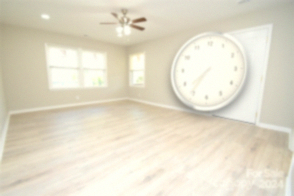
7.36
